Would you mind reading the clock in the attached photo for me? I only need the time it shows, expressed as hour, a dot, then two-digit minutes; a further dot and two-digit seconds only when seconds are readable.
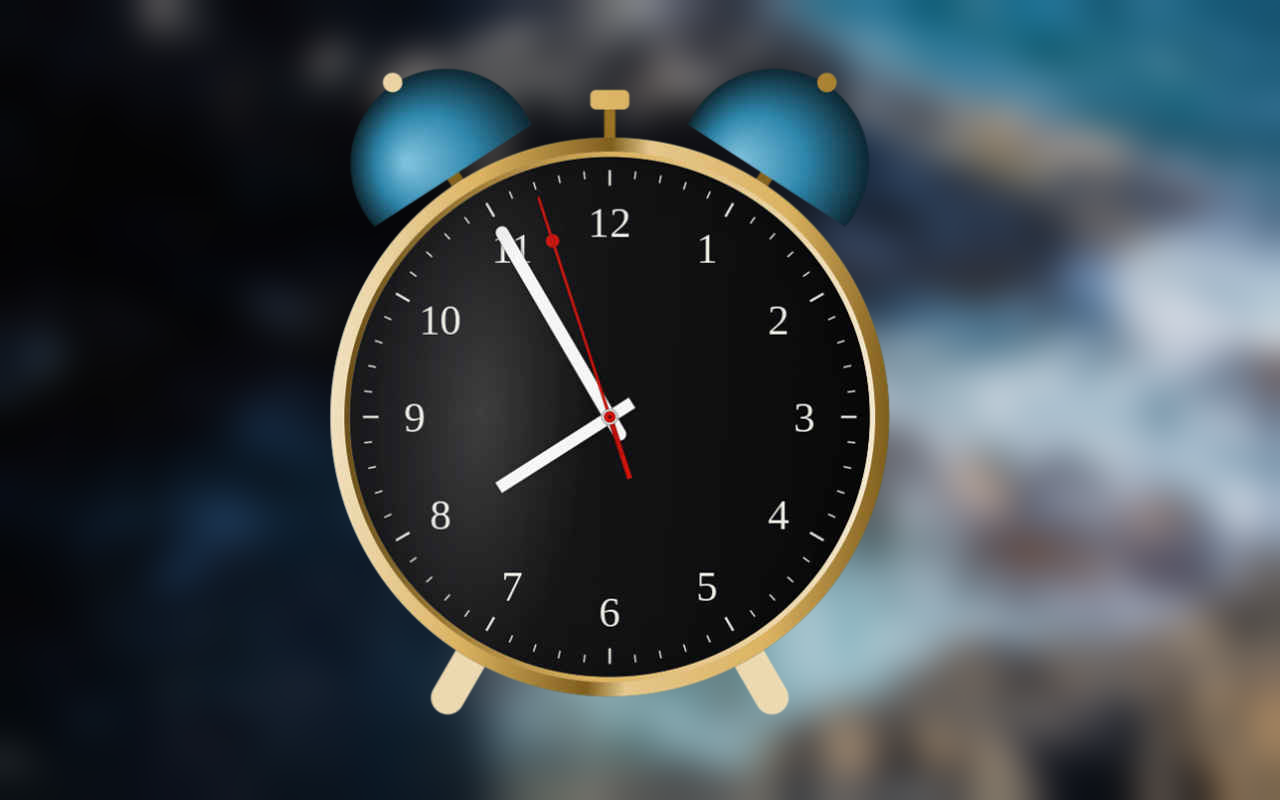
7.54.57
